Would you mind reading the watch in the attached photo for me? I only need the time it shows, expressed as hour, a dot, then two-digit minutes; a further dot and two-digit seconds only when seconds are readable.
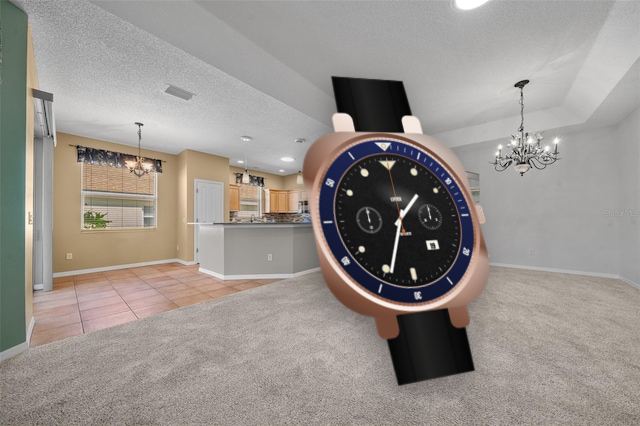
1.34
